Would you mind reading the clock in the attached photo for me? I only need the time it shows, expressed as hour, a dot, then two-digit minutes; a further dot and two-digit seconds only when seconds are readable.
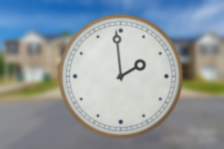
1.59
